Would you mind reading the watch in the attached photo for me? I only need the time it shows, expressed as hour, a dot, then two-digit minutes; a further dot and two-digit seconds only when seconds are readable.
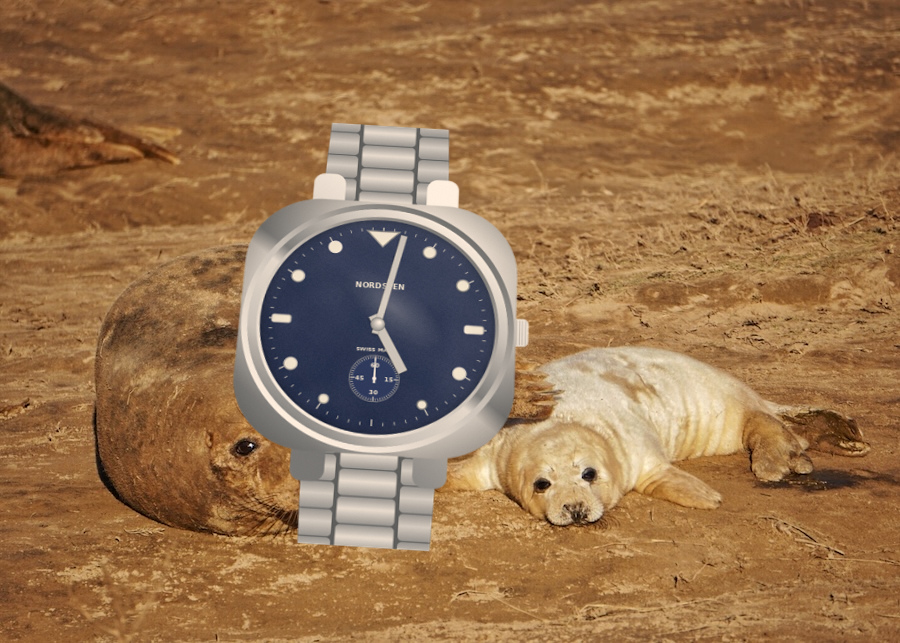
5.02
